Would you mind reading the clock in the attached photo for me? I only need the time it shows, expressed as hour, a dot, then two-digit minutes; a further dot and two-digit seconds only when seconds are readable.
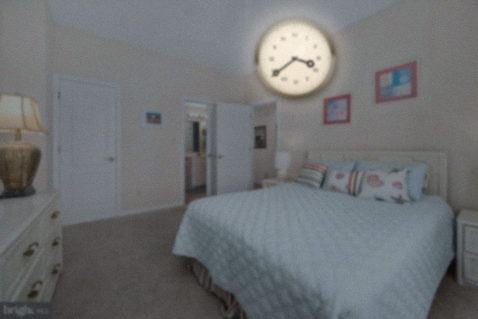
3.39
